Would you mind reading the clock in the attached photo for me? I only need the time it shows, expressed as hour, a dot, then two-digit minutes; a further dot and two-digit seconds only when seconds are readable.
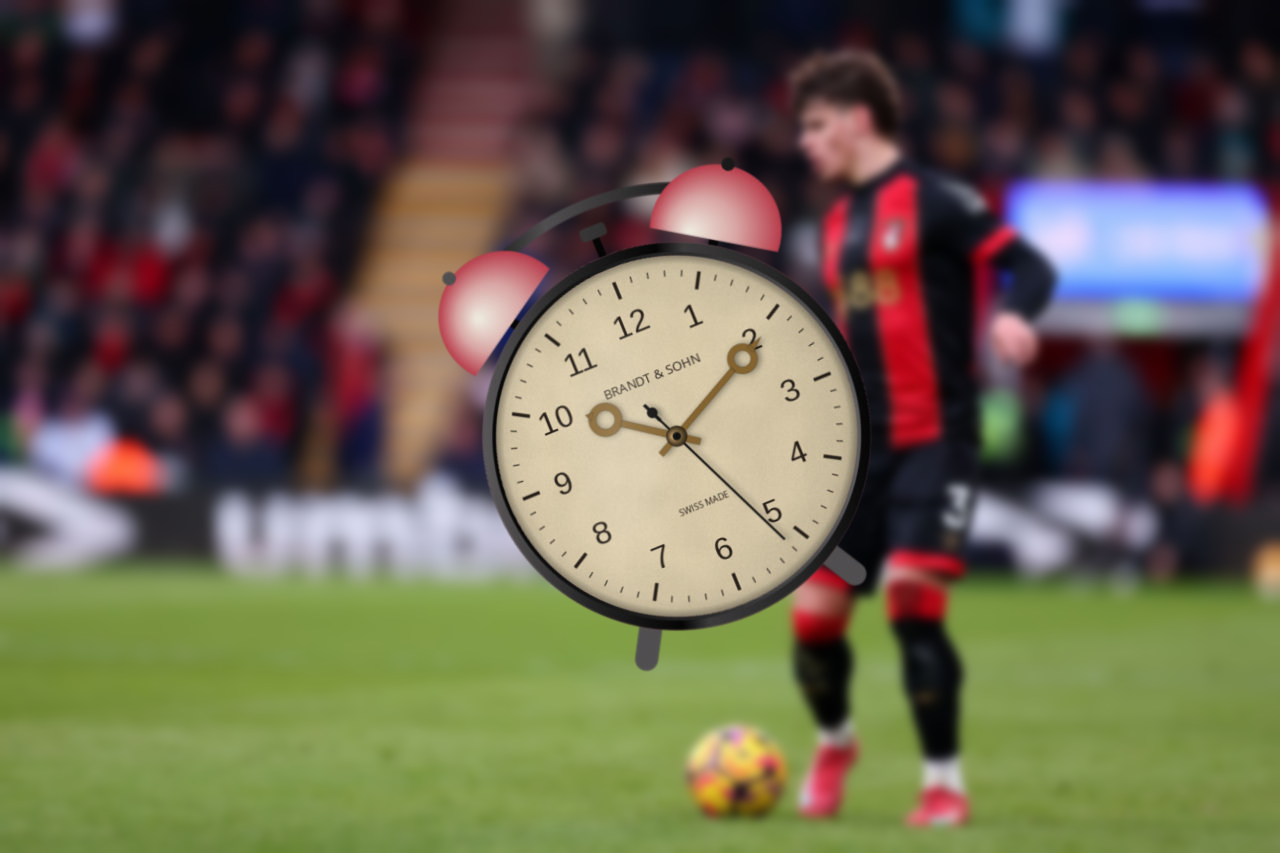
10.10.26
